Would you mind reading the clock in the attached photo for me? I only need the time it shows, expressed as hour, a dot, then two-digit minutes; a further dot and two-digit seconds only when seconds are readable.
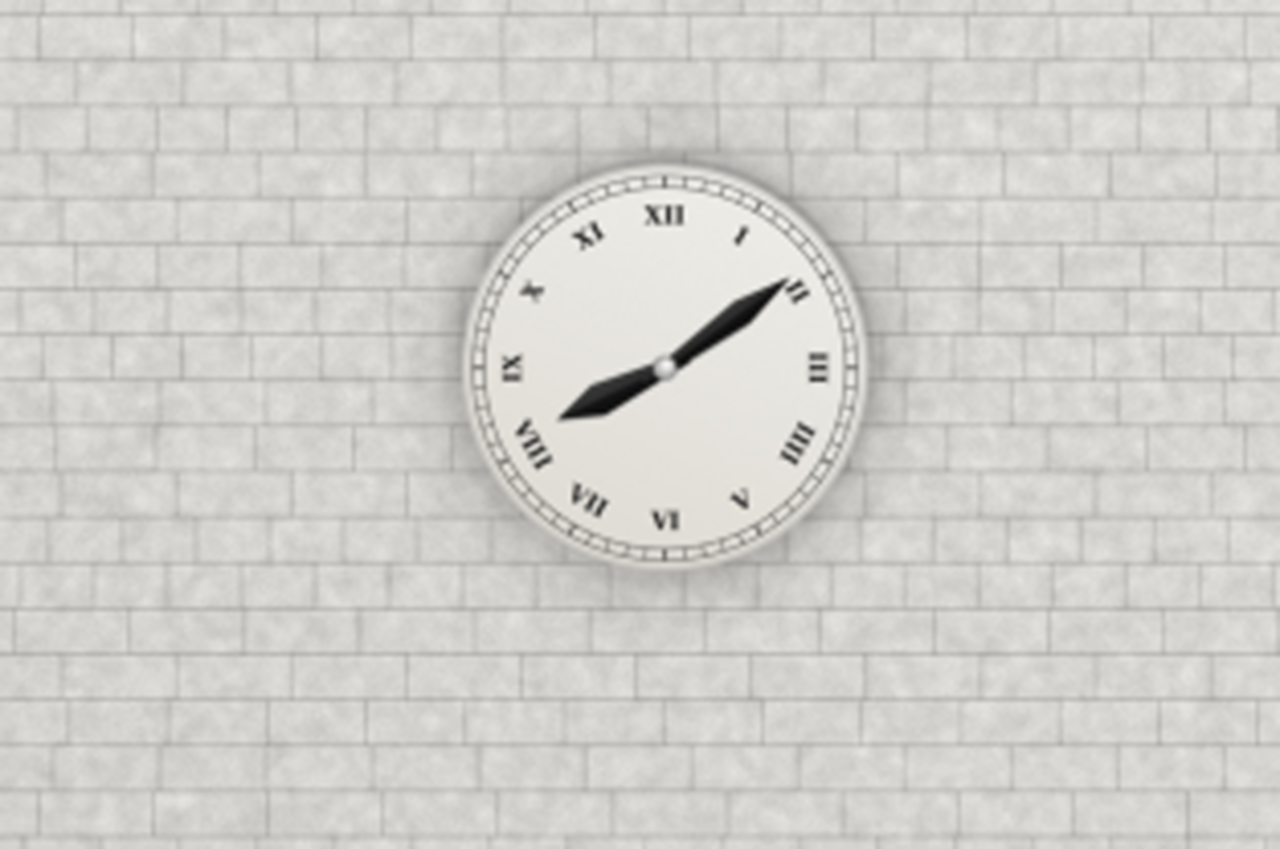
8.09
